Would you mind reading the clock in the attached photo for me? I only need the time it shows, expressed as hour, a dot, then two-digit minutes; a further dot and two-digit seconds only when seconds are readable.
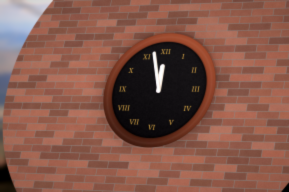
11.57
